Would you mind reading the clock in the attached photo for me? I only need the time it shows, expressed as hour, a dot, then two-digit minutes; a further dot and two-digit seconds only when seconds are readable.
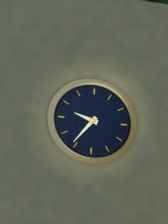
9.36
